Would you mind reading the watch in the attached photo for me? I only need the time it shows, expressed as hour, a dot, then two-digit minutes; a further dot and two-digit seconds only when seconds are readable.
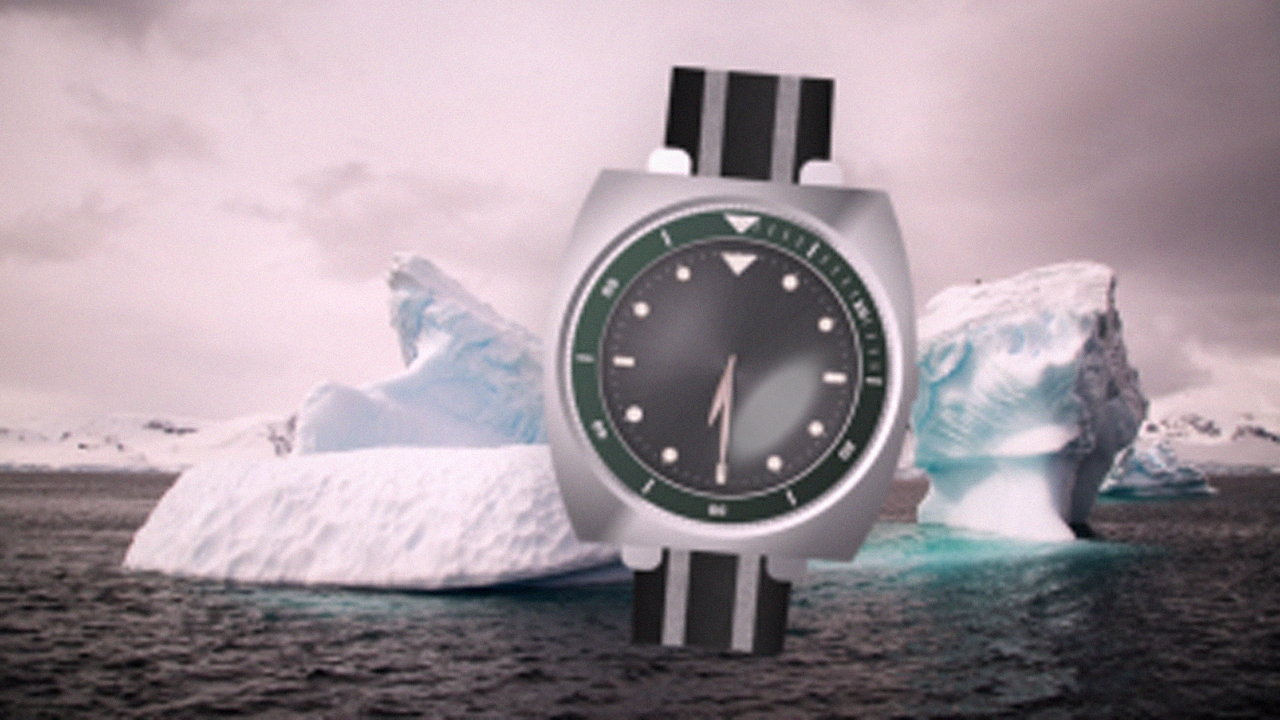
6.30
